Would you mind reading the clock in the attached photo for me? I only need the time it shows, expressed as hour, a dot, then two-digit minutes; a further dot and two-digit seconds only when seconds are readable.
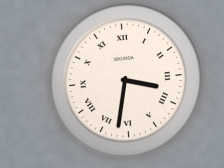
3.32
